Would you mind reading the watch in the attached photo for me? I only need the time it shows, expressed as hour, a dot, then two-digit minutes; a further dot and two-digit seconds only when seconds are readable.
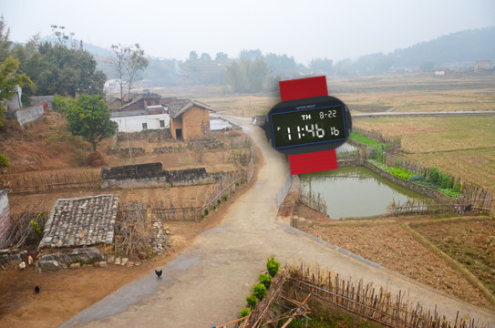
11.46.16
